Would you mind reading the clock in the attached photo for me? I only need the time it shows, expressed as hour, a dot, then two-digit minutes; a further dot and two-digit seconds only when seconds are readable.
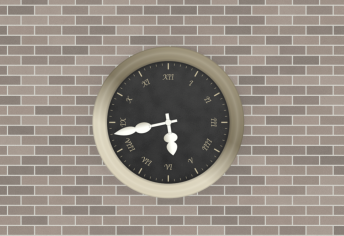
5.43
